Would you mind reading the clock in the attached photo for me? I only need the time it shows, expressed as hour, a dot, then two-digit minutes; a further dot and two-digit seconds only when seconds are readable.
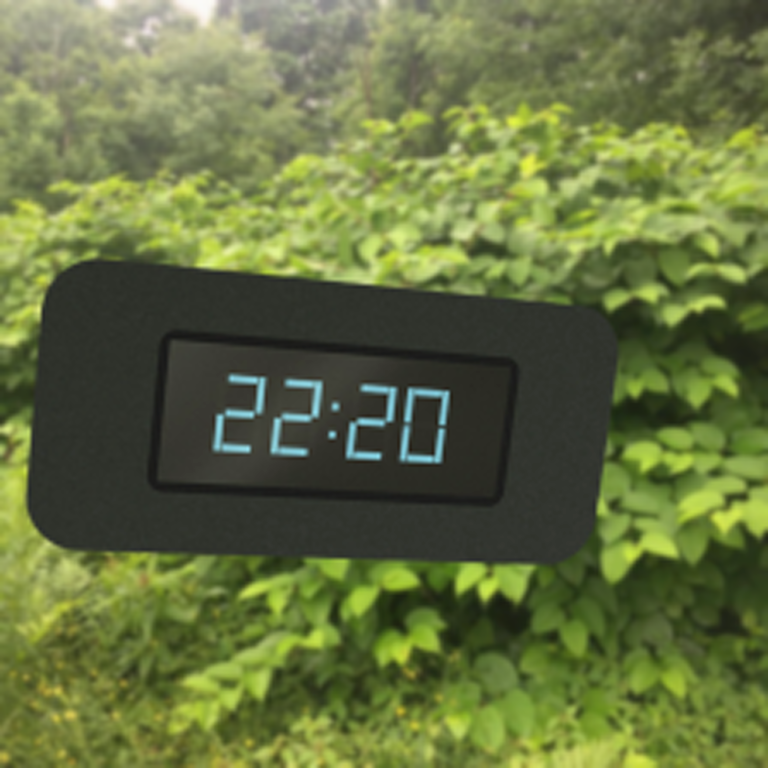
22.20
